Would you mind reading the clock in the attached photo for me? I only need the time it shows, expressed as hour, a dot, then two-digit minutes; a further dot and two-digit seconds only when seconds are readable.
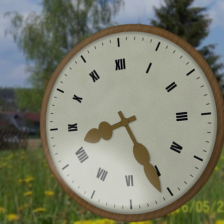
8.26
